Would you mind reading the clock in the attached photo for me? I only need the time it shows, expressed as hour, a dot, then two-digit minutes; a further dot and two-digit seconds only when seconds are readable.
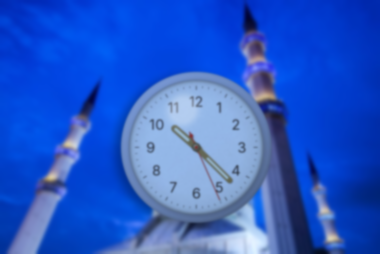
10.22.26
